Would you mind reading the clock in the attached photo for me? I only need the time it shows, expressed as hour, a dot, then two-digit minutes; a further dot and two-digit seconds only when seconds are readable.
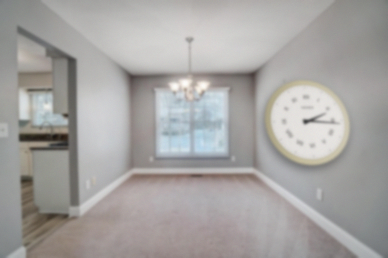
2.16
